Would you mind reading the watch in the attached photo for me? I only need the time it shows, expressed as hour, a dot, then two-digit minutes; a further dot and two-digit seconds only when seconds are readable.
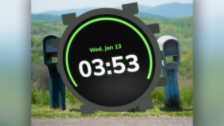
3.53
